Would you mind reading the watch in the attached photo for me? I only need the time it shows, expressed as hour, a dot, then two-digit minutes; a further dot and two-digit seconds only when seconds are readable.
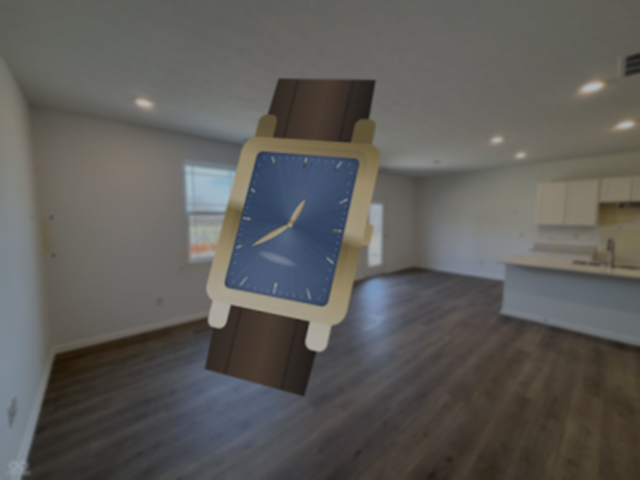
12.39
